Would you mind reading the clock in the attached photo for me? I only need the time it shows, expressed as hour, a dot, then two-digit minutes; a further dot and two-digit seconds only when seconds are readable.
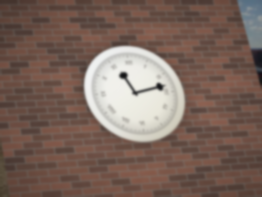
11.13
